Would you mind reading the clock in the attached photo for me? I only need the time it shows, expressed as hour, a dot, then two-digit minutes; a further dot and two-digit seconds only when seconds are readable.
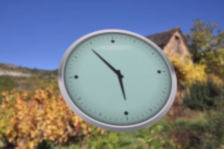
5.54
